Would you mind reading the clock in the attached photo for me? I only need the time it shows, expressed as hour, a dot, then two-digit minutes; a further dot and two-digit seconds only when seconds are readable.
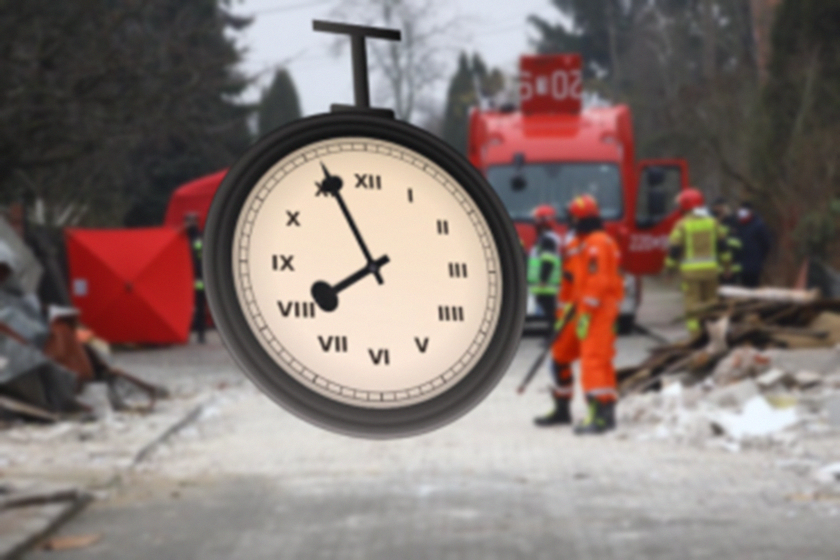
7.56
